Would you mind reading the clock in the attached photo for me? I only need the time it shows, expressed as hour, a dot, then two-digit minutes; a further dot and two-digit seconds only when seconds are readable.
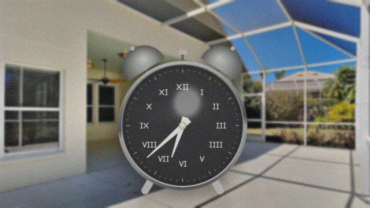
6.38
